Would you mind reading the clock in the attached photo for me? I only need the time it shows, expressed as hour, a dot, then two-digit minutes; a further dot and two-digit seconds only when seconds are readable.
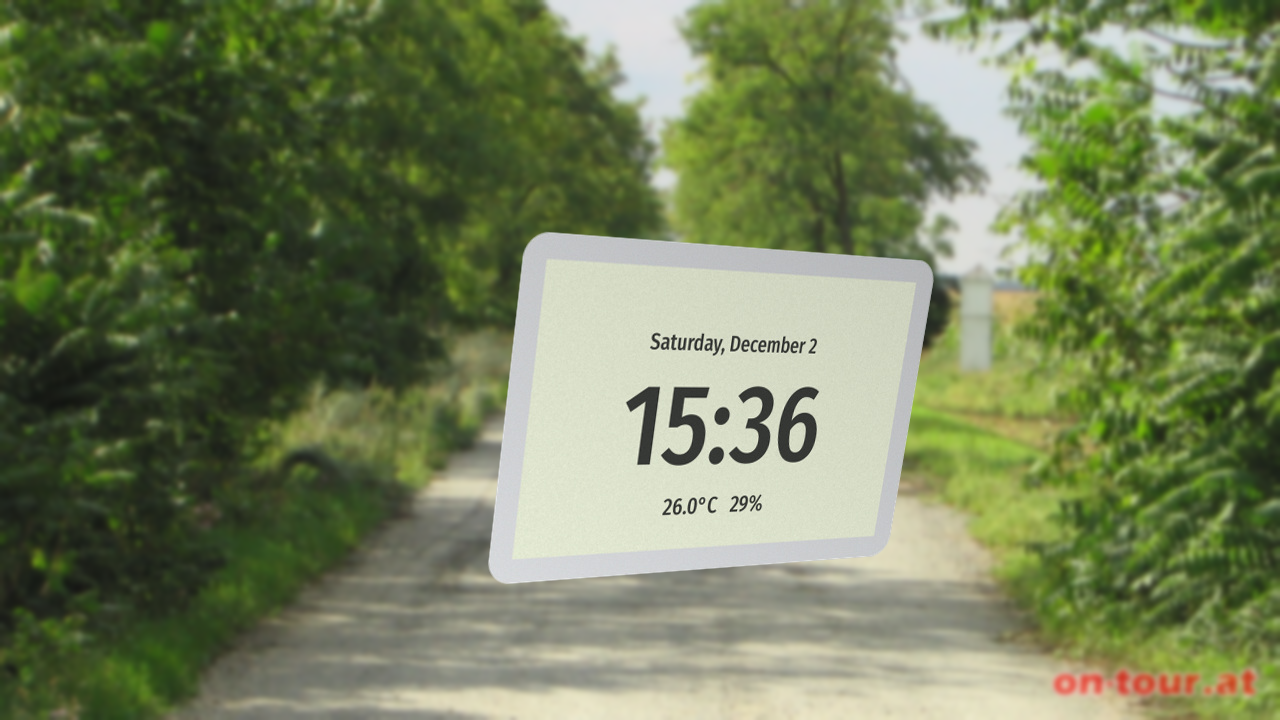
15.36
